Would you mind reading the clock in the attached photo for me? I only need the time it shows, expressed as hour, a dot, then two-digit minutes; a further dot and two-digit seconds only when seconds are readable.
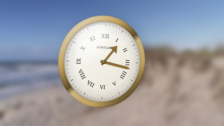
1.17
